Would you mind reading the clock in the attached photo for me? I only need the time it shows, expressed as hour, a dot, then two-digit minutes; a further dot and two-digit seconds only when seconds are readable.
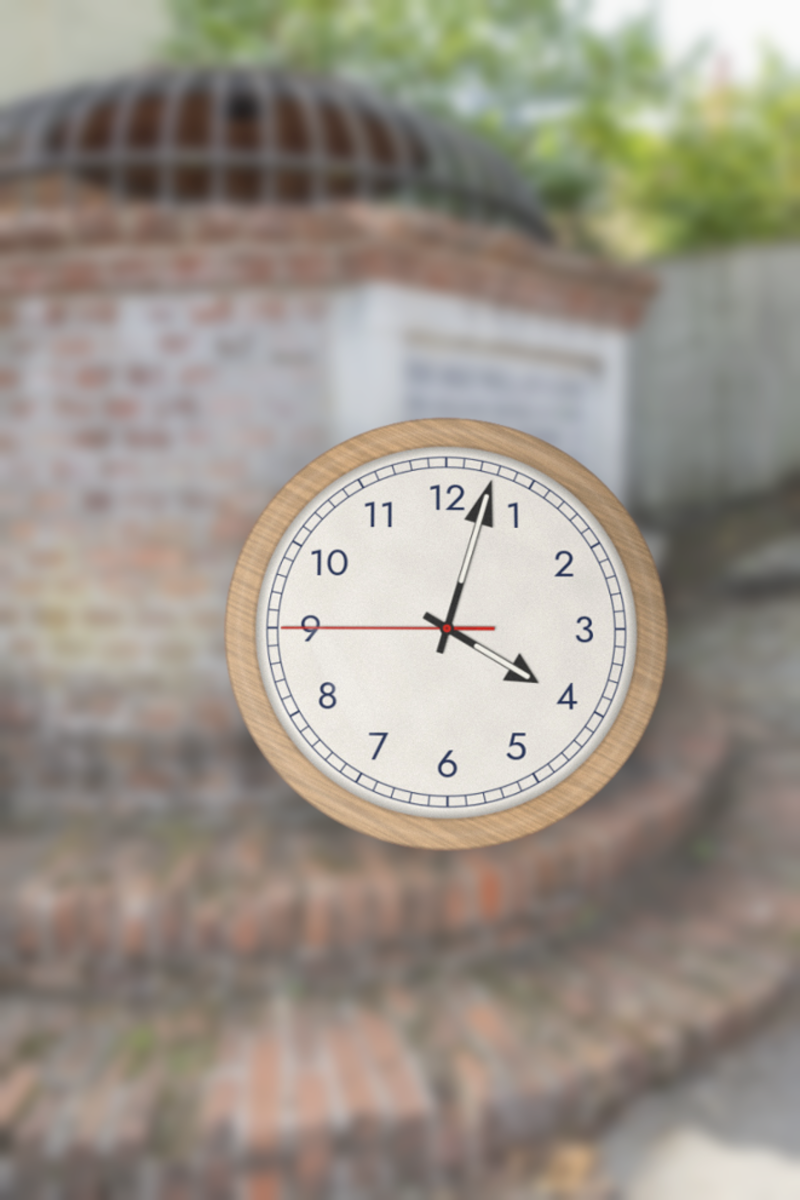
4.02.45
